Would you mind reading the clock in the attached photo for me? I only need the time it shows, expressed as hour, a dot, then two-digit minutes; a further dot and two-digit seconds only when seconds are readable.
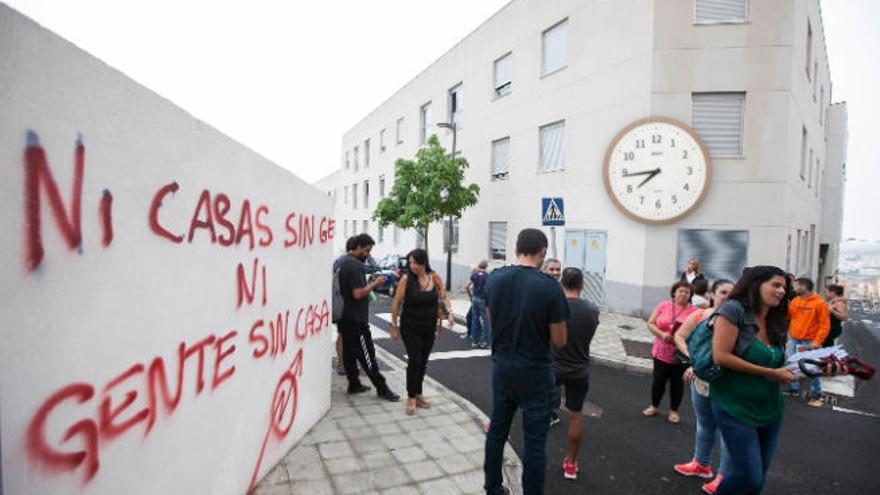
7.44
